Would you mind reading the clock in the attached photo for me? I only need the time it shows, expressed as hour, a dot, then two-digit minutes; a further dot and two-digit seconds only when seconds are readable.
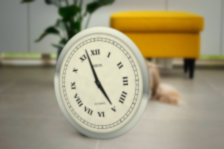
4.57
